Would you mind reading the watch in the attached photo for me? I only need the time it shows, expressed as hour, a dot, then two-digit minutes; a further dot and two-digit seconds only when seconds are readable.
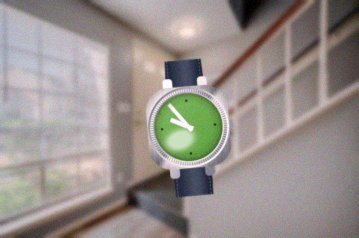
9.54
